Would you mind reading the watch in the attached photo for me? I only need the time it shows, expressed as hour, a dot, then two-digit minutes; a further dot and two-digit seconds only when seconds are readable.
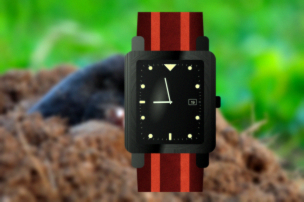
8.58
